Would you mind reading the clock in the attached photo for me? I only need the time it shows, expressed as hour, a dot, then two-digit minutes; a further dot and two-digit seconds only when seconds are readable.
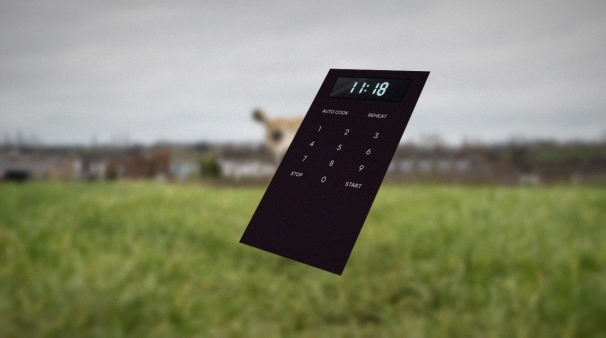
11.18
